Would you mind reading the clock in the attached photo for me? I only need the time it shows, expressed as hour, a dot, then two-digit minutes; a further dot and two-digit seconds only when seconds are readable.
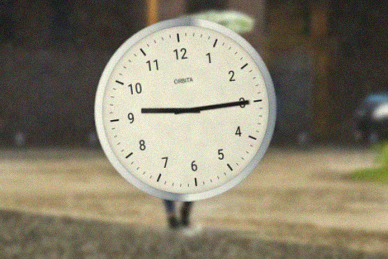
9.15
